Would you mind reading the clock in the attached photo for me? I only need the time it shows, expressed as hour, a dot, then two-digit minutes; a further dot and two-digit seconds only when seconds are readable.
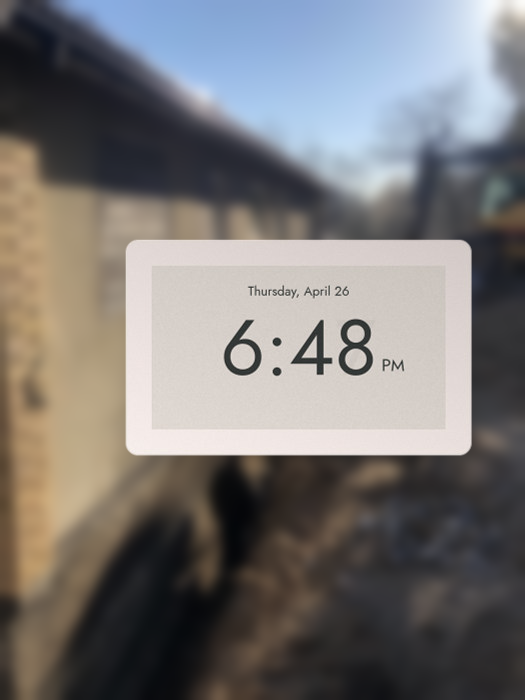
6.48
